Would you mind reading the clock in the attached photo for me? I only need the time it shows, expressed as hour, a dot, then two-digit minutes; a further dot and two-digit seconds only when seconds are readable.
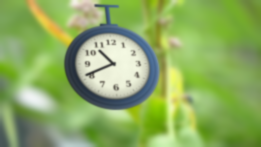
10.41
